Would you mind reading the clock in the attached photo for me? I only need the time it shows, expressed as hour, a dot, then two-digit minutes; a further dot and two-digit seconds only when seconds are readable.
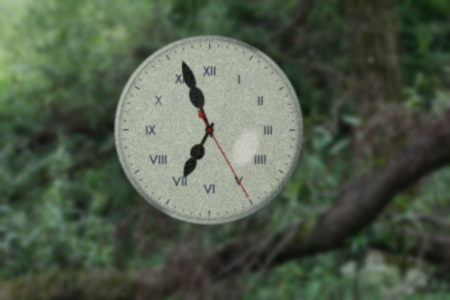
6.56.25
